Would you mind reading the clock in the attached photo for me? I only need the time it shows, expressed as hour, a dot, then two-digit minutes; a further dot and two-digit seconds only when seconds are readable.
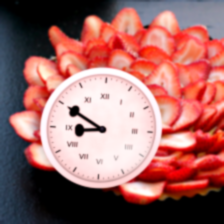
8.50
